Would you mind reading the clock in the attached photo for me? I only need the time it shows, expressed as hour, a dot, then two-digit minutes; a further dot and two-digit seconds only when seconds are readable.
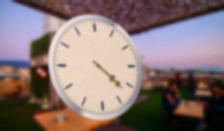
4.22
